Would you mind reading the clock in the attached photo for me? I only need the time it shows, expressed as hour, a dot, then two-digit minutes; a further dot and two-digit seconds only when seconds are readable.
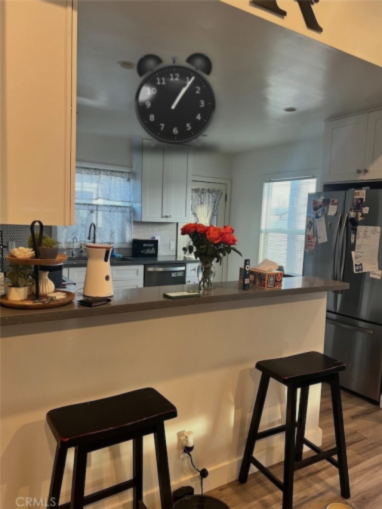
1.06
